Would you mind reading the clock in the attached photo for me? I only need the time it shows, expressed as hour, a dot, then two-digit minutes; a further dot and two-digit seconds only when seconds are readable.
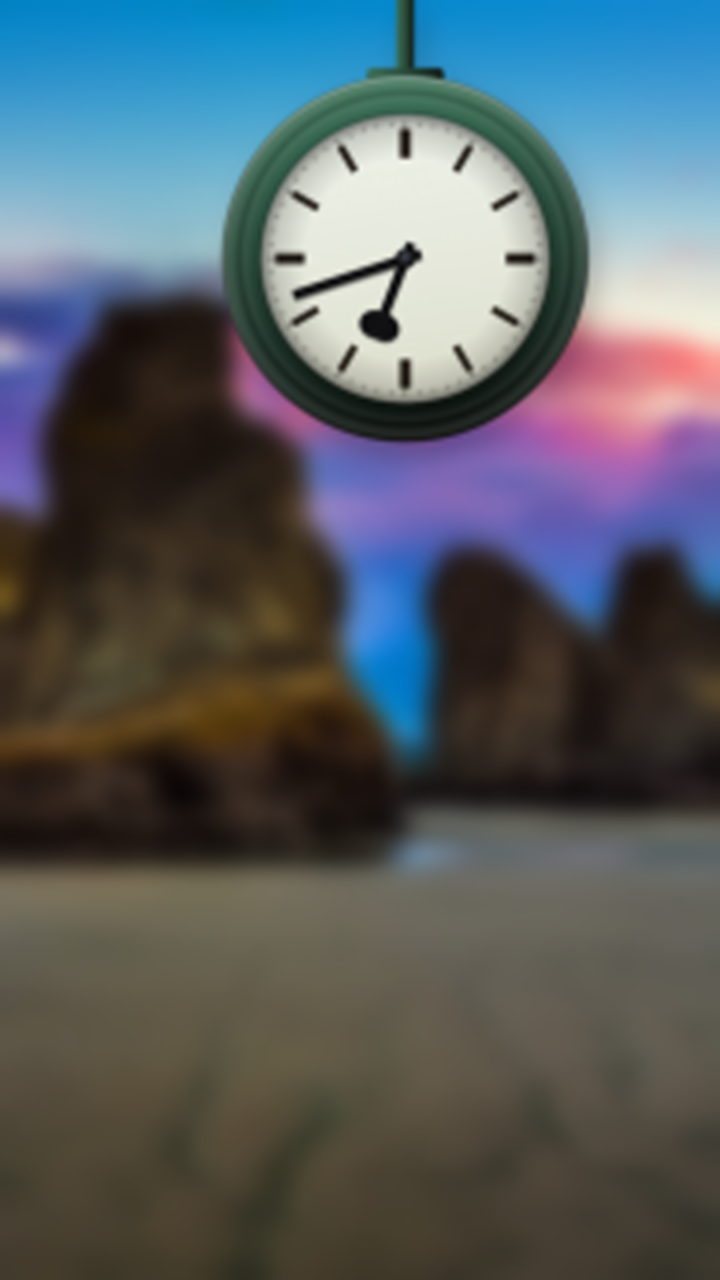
6.42
